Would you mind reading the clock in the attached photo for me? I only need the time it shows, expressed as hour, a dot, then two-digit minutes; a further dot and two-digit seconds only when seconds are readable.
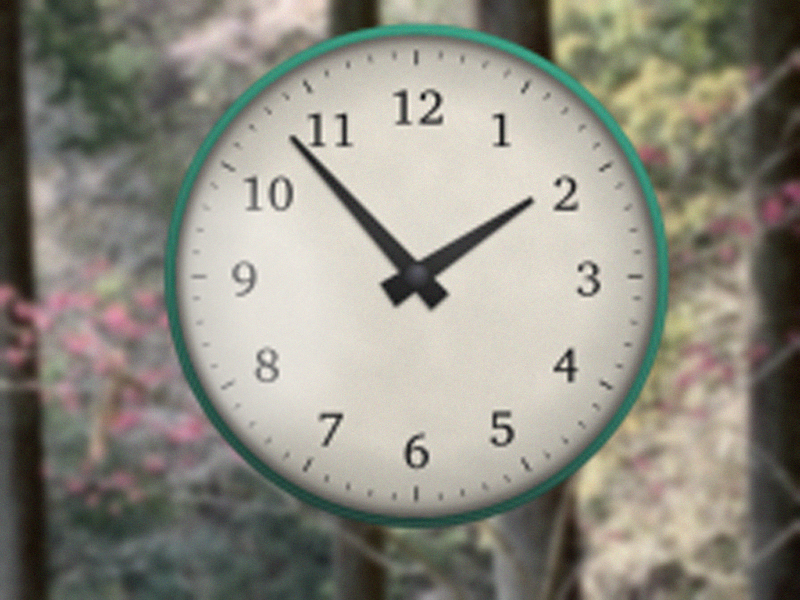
1.53
